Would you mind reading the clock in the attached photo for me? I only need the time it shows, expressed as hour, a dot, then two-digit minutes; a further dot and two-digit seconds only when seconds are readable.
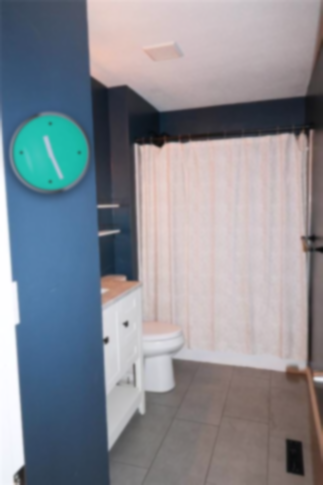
11.26
